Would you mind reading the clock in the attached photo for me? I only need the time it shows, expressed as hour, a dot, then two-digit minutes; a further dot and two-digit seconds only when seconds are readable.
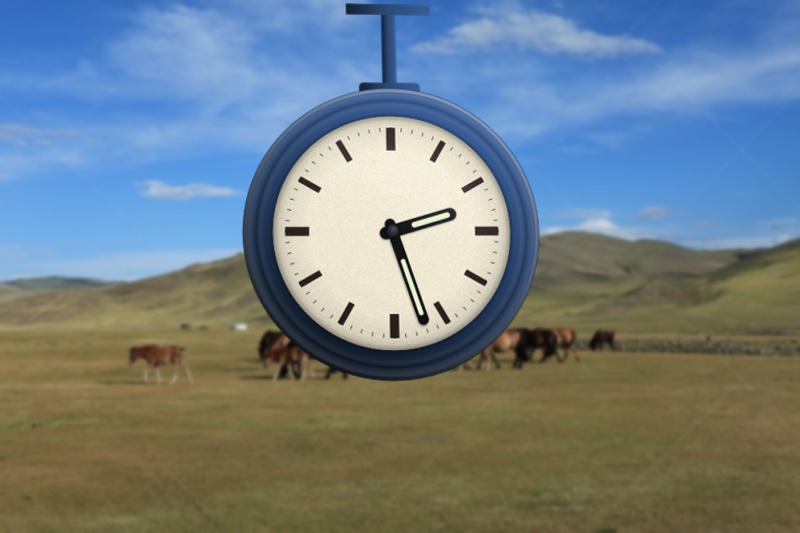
2.27
